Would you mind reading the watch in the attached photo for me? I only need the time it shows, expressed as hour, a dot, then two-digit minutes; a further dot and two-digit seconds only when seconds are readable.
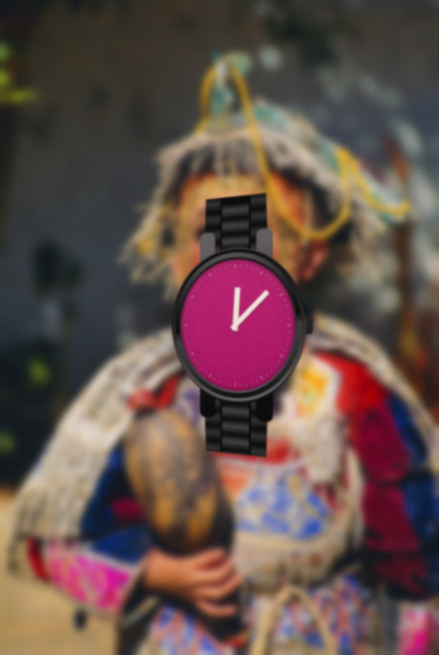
12.08
